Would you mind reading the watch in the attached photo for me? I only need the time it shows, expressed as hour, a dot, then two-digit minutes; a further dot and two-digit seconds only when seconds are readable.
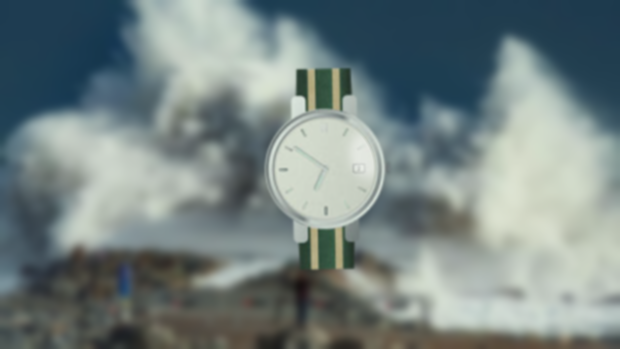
6.51
